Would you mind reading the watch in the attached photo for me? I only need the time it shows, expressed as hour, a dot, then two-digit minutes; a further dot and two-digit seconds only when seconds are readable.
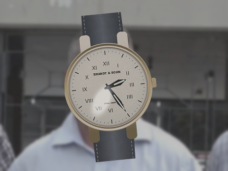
2.25
